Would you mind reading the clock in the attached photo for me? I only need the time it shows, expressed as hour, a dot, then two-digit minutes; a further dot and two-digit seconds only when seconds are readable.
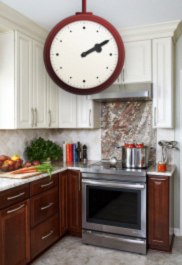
2.10
